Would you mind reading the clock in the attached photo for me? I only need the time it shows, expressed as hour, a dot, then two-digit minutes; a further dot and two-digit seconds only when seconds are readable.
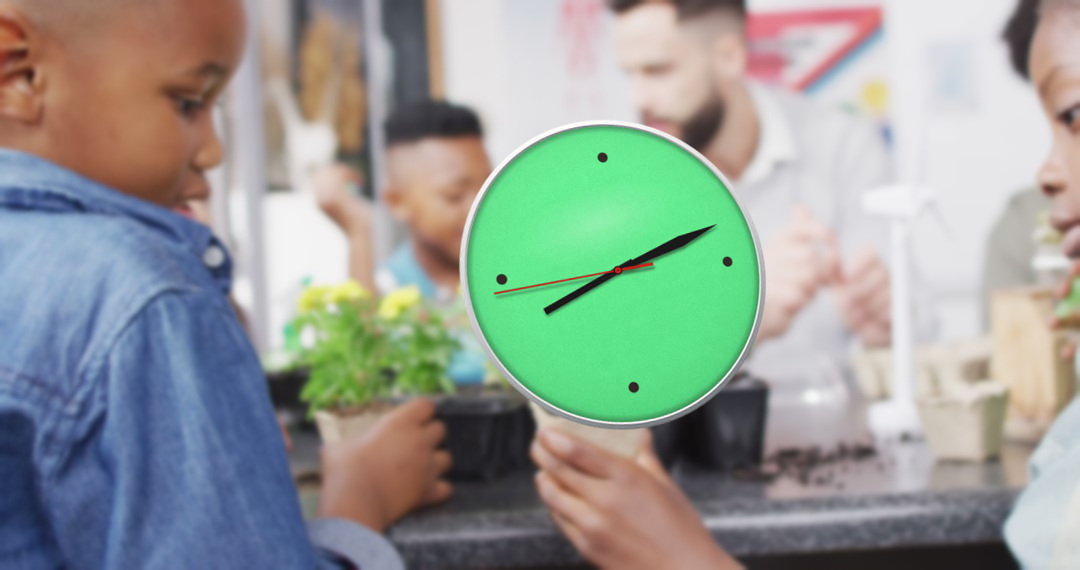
8.11.44
